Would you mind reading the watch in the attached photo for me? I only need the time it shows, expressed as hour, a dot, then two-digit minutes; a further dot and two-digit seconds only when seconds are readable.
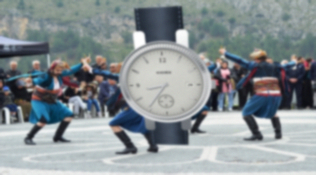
8.36
